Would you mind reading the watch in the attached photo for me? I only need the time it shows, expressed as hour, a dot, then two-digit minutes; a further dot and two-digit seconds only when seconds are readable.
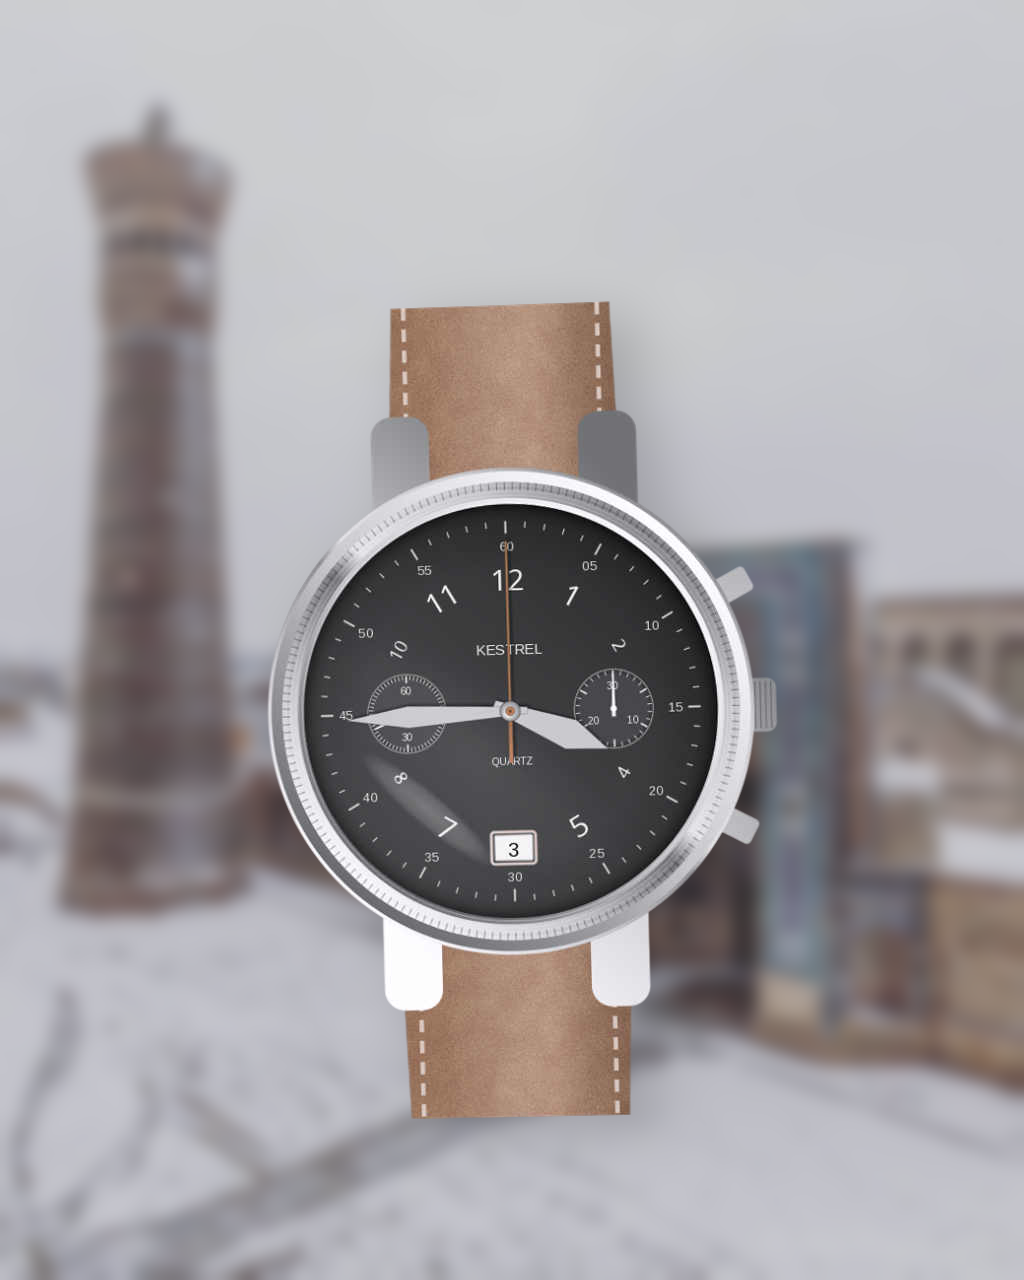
3.44.41
